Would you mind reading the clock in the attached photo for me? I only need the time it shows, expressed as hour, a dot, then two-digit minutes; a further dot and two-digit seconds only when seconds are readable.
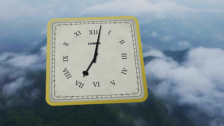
7.02
